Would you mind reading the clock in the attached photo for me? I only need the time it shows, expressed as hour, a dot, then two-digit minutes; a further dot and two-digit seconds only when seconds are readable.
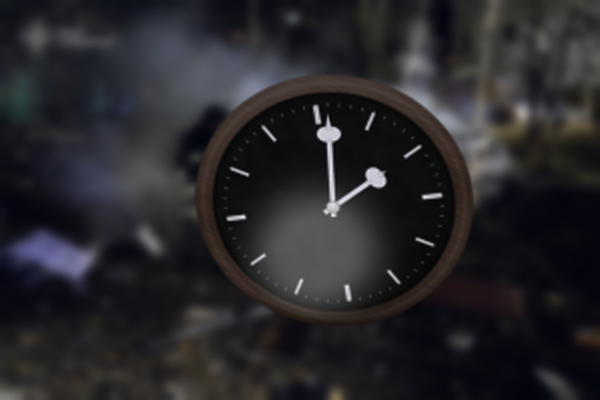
2.01
